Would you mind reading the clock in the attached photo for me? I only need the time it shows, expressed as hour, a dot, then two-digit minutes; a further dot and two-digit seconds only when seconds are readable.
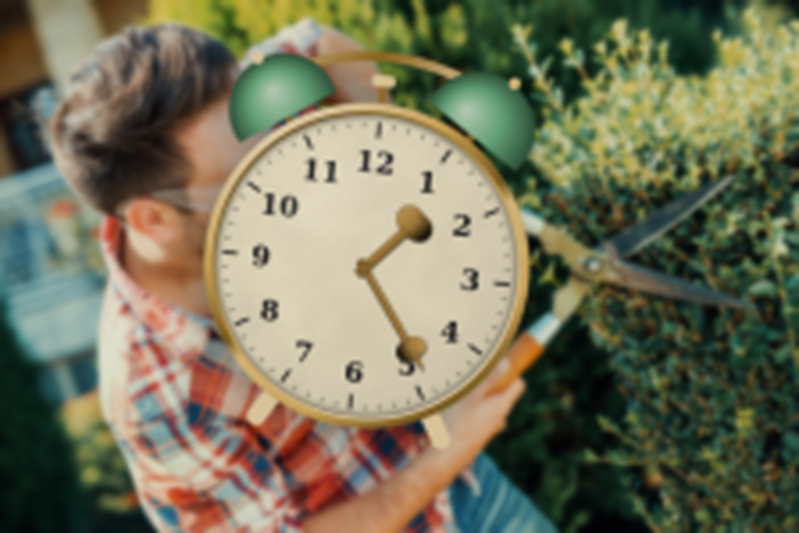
1.24
